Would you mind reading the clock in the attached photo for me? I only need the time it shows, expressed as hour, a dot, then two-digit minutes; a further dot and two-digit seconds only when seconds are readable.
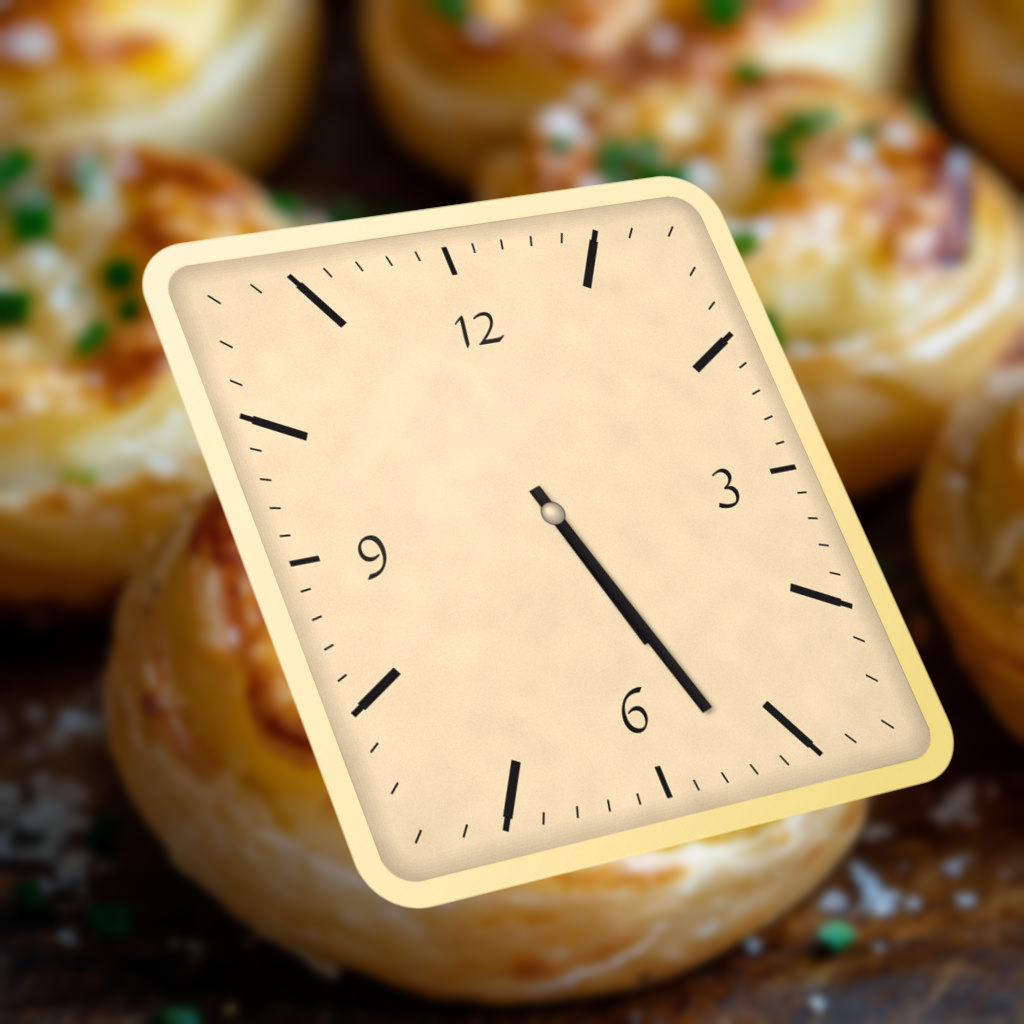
5.27
